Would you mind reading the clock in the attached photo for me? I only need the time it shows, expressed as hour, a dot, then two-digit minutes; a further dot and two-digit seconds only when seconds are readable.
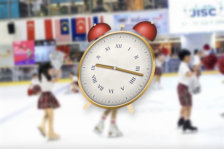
9.17
